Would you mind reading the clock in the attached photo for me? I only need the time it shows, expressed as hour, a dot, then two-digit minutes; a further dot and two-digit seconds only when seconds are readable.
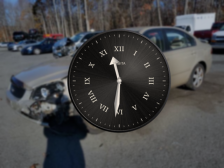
11.31
